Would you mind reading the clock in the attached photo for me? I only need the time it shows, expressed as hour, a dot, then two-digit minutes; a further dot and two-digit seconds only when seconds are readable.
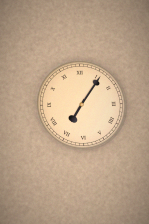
7.06
